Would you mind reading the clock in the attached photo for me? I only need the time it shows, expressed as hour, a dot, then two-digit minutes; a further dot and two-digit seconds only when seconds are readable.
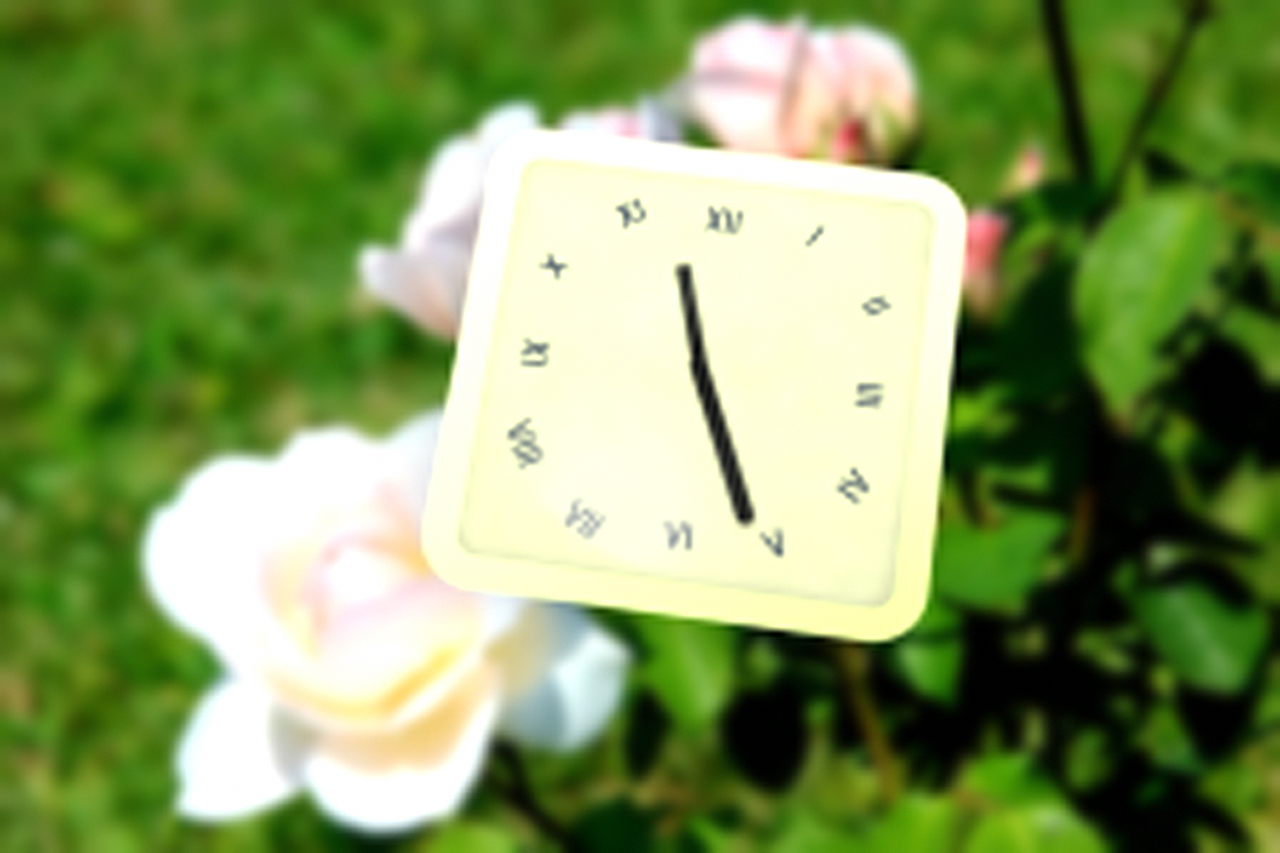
11.26
